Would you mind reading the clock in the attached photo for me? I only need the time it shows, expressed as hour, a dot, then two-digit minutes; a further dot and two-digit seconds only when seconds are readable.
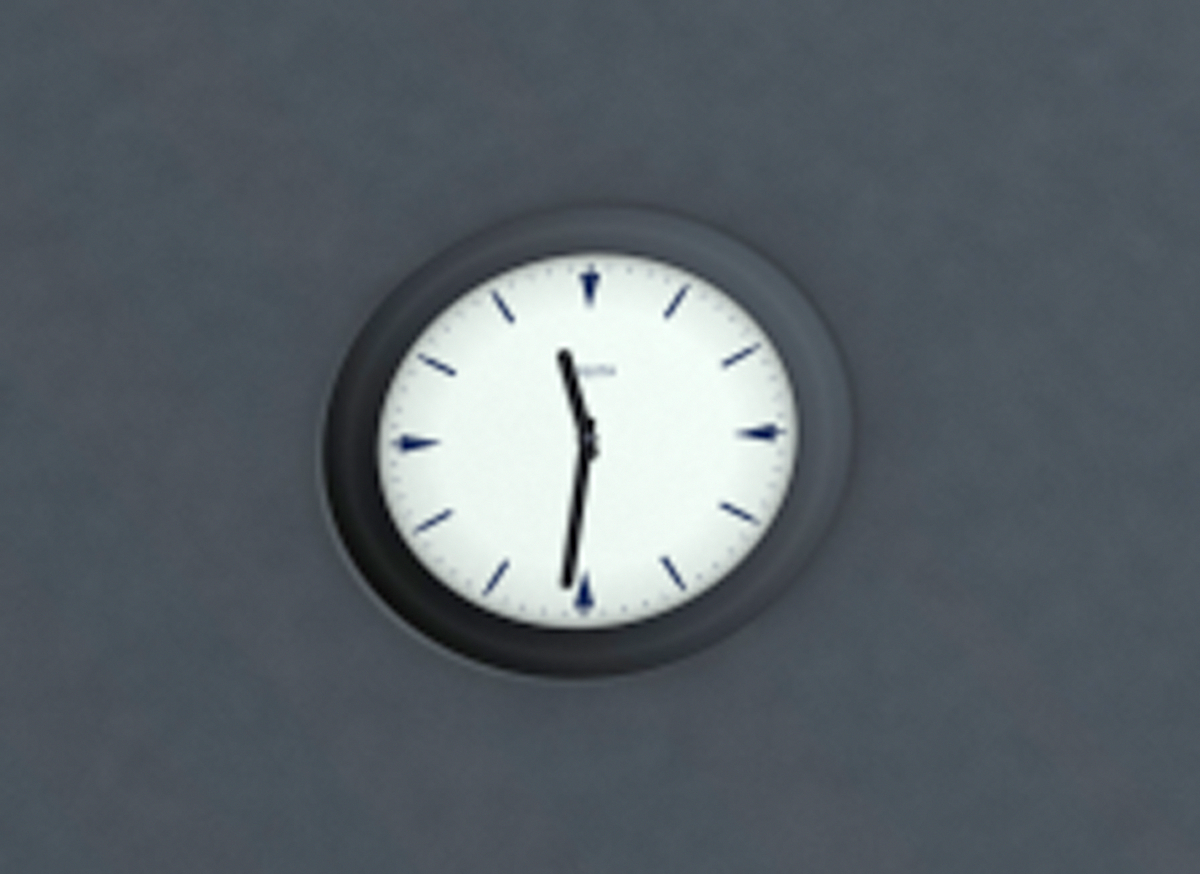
11.31
